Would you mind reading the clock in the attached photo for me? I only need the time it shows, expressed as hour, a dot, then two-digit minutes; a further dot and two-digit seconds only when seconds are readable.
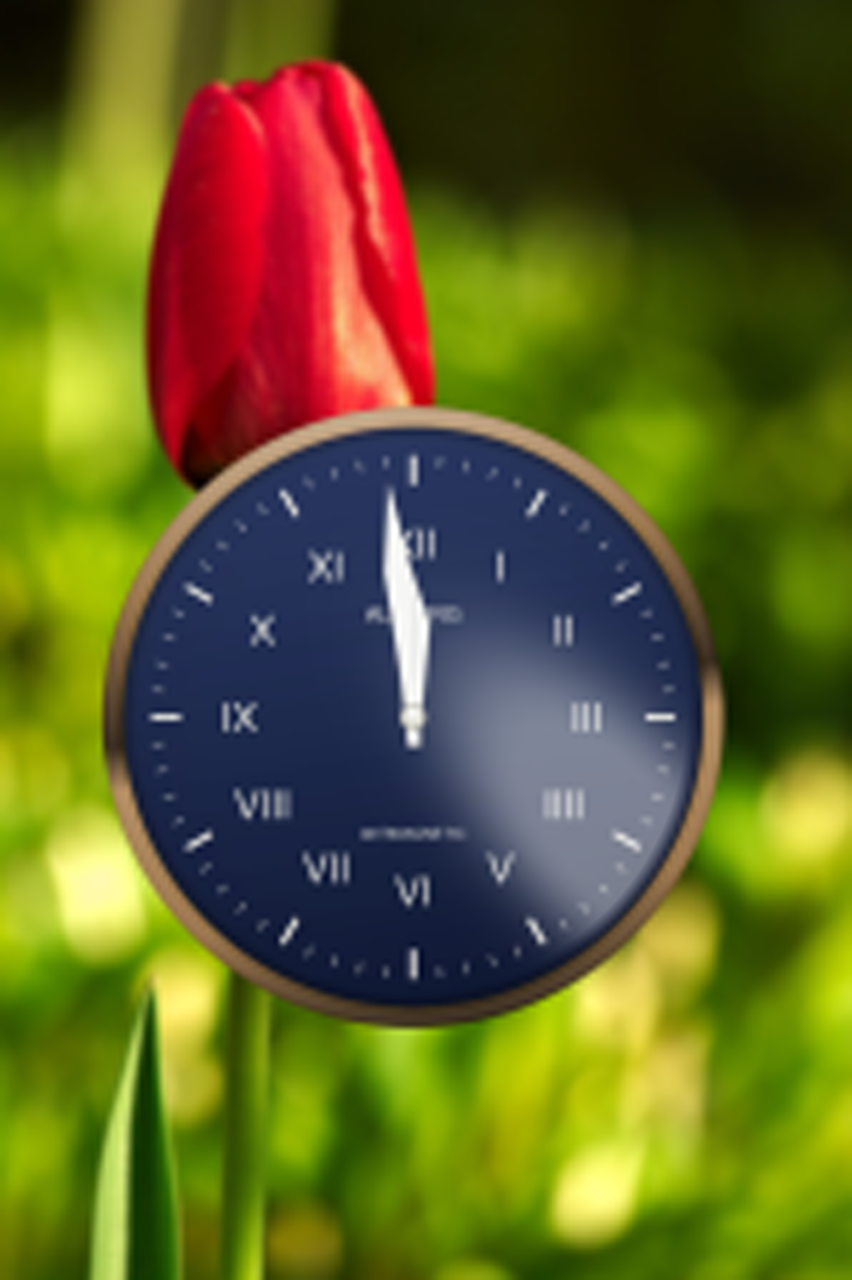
11.59
